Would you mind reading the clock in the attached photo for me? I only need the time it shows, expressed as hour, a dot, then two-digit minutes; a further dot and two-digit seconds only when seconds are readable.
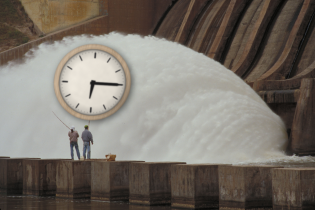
6.15
